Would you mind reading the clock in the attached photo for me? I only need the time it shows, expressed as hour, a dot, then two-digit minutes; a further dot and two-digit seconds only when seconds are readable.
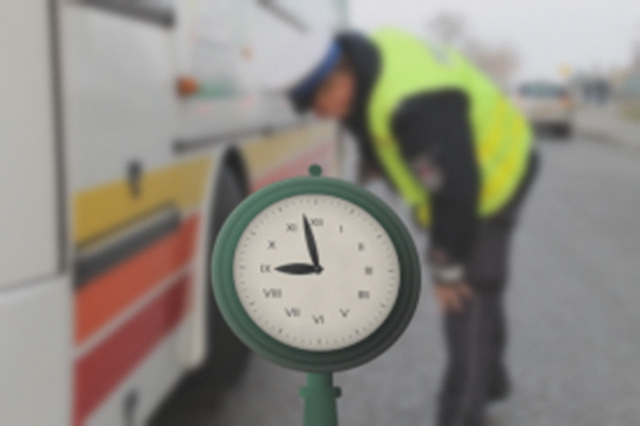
8.58
